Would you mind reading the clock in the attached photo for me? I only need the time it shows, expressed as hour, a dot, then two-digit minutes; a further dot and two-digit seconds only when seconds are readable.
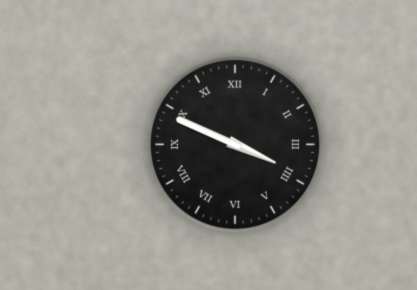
3.49
